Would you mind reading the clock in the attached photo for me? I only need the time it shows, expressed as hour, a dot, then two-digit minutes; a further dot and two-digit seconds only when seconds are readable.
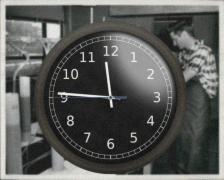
11.45.45
